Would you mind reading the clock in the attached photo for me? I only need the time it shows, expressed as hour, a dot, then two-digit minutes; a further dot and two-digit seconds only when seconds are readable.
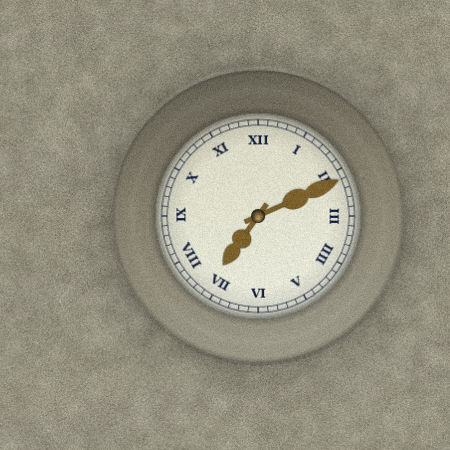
7.11
